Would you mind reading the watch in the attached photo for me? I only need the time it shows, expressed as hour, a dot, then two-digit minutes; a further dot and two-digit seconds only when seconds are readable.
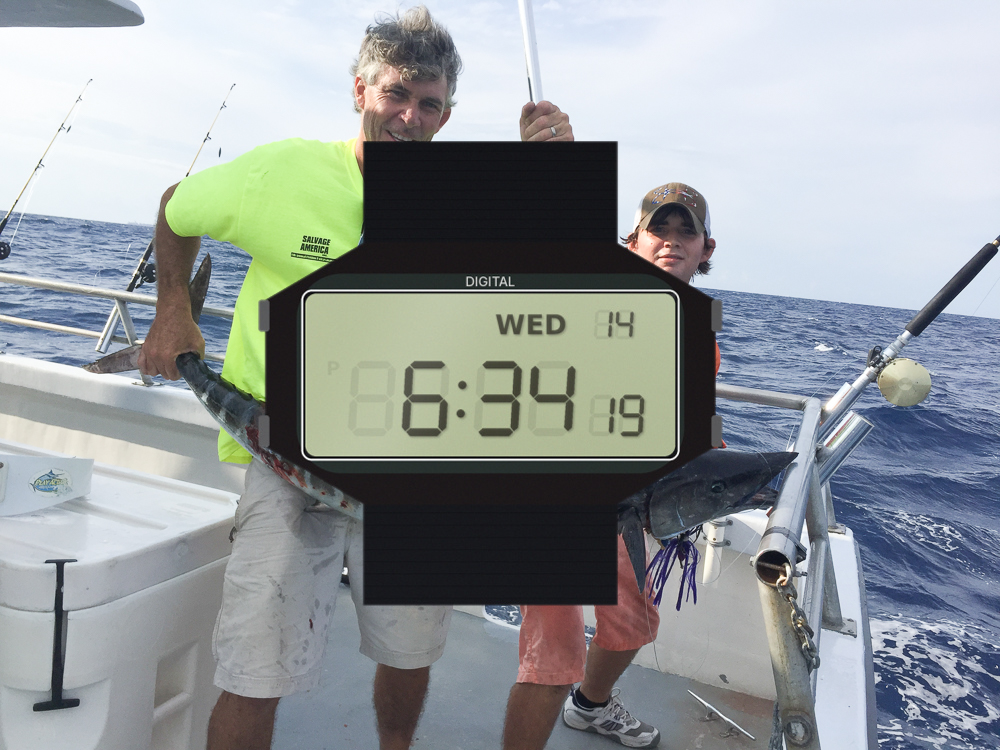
6.34.19
